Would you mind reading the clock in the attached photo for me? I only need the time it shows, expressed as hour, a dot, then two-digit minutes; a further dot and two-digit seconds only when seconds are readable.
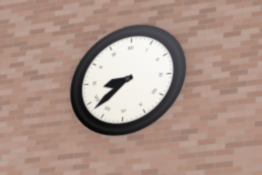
8.38
